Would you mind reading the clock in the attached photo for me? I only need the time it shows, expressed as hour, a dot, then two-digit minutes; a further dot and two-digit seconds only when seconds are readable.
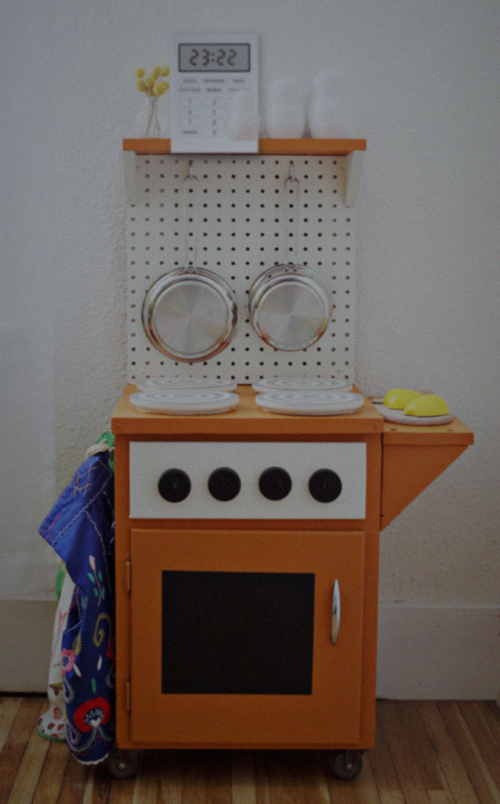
23.22
